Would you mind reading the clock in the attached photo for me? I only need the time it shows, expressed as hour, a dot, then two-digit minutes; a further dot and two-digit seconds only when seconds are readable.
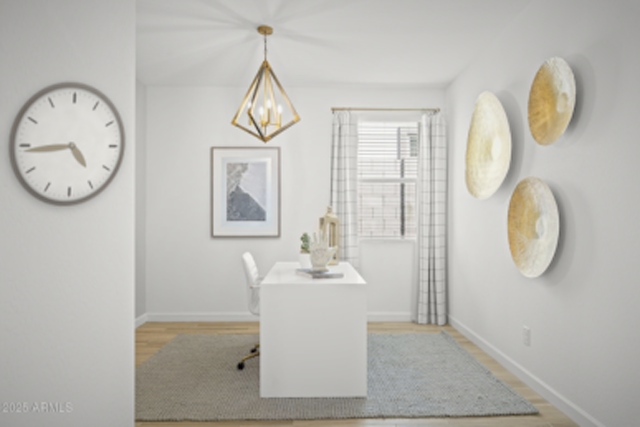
4.44
